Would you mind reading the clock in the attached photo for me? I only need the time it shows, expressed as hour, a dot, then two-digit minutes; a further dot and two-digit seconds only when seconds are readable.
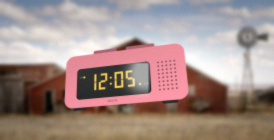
12.05
